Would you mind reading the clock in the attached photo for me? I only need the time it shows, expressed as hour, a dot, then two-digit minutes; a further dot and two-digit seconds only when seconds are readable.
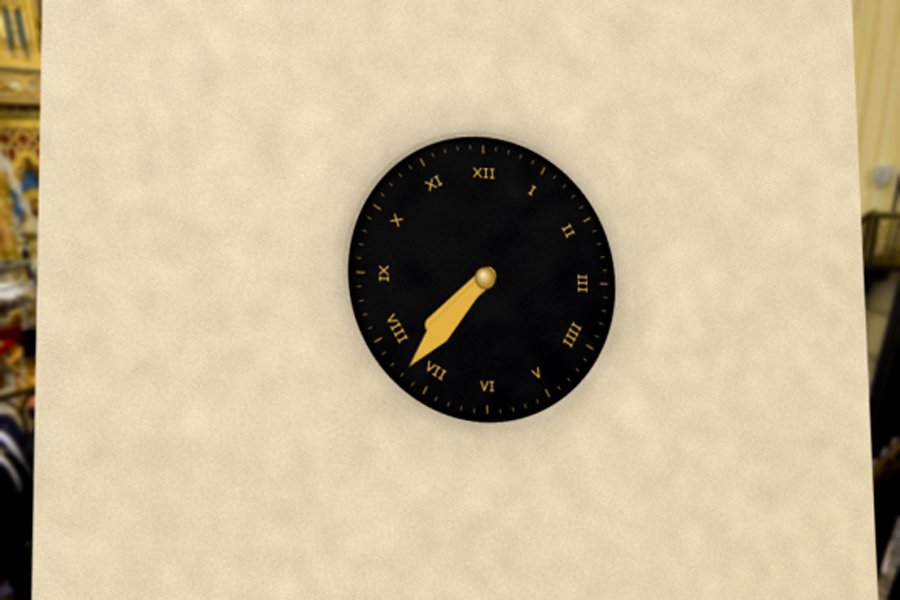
7.37
